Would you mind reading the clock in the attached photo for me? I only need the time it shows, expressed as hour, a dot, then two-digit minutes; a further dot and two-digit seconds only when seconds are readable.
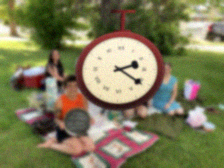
2.21
